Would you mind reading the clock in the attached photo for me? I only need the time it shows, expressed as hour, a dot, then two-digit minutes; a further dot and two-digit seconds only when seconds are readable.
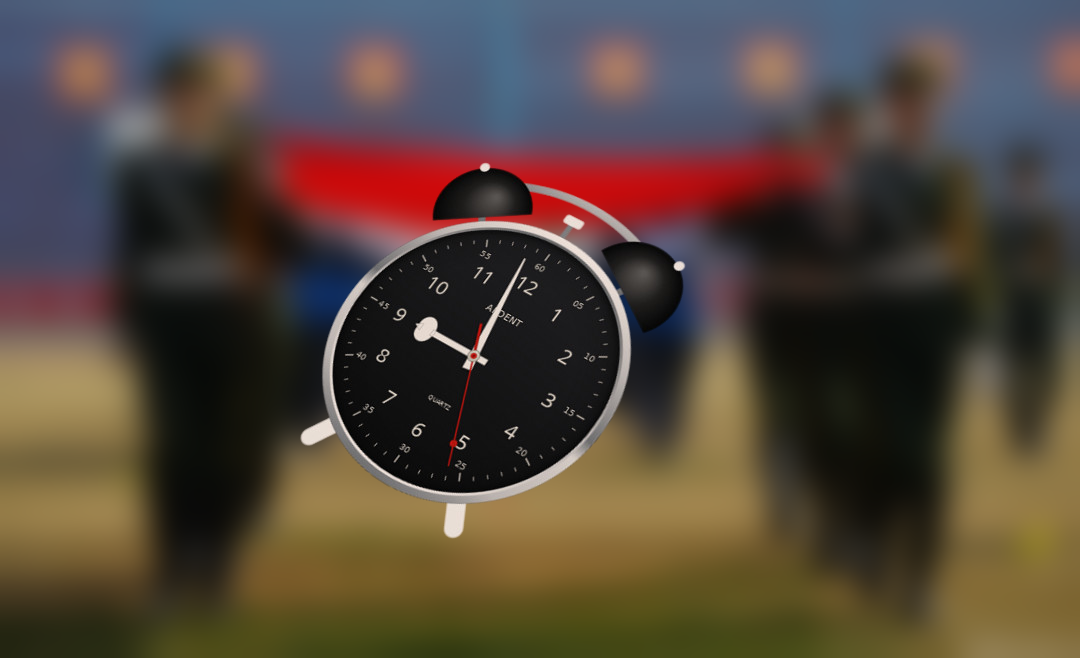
8.58.26
